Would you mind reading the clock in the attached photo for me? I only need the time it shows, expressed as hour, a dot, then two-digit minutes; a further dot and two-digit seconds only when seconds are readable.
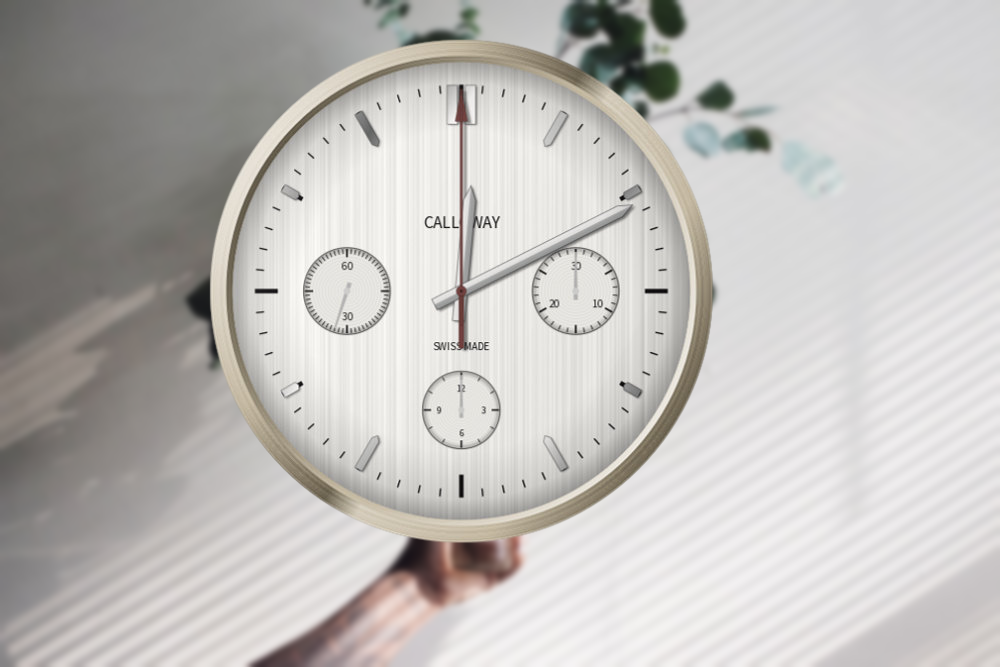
12.10.33
